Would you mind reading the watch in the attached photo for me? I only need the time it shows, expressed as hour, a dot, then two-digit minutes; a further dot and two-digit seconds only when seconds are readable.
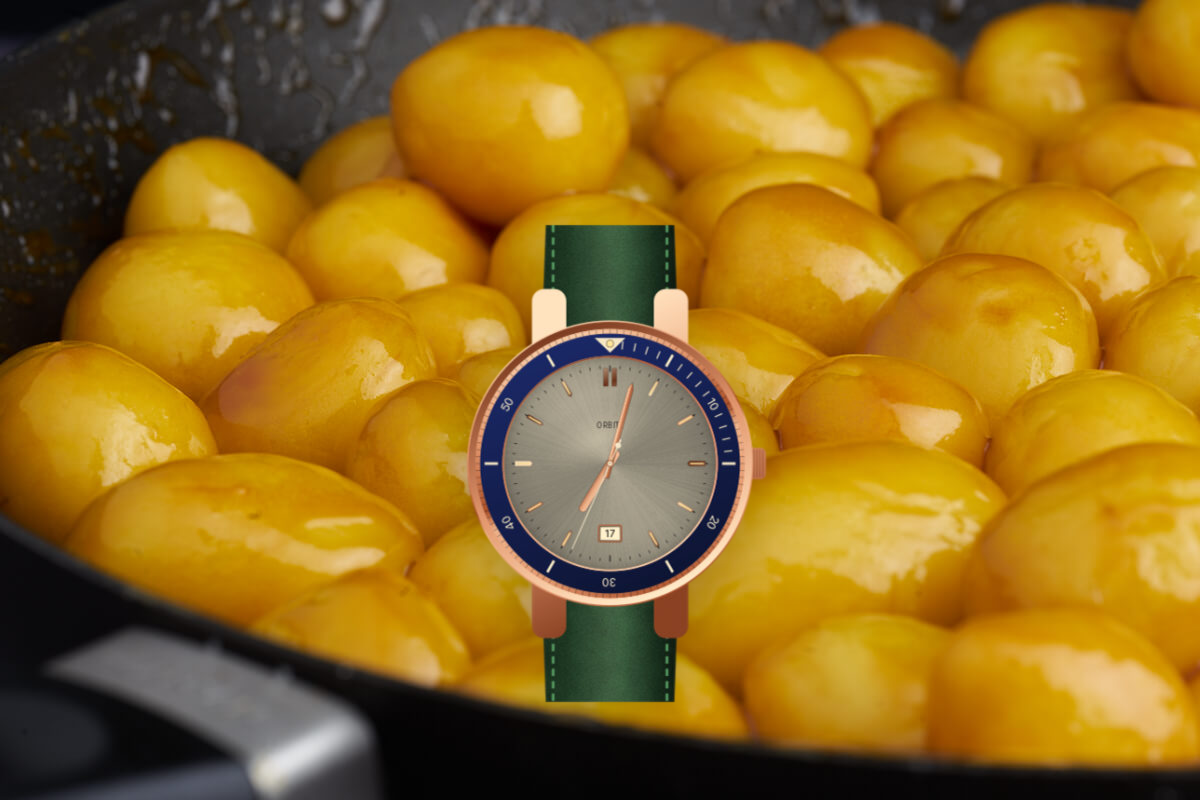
7.02.34
